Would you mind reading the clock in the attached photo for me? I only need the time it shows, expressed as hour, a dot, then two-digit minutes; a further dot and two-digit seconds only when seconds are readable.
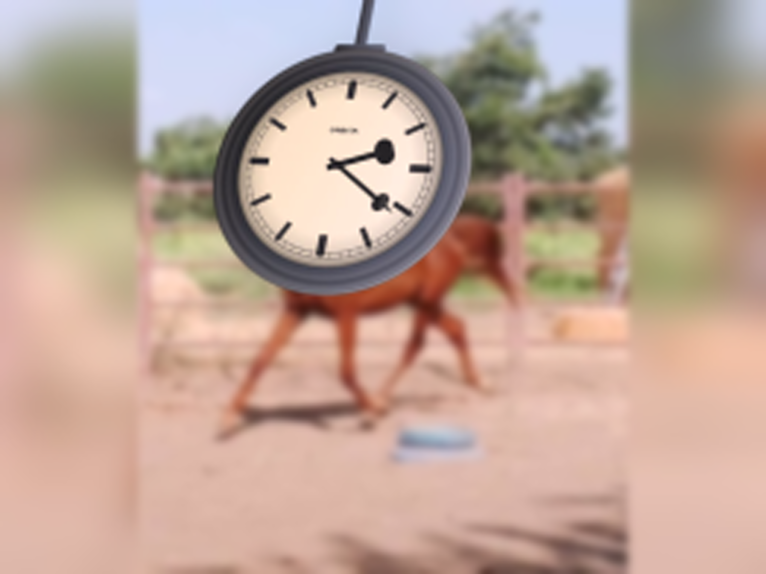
2.21
